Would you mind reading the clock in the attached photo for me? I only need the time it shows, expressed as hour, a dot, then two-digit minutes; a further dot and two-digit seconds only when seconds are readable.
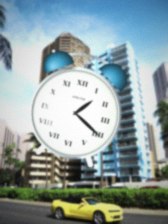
1.20
